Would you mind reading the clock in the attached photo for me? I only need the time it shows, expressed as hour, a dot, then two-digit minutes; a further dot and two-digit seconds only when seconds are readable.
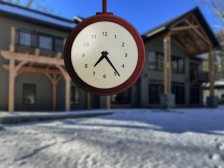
7.24
